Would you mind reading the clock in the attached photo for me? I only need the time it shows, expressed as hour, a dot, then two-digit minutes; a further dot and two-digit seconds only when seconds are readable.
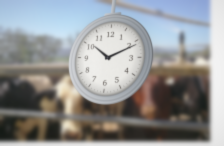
10.11
